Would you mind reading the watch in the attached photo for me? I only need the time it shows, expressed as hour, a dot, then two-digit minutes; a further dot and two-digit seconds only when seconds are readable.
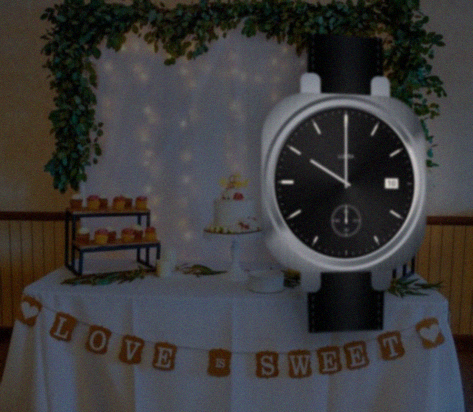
10.00
